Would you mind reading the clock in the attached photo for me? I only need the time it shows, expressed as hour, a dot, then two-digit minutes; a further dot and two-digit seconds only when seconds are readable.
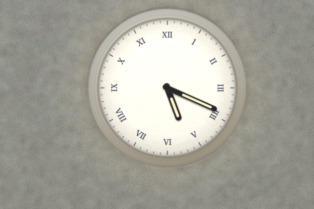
5.19
